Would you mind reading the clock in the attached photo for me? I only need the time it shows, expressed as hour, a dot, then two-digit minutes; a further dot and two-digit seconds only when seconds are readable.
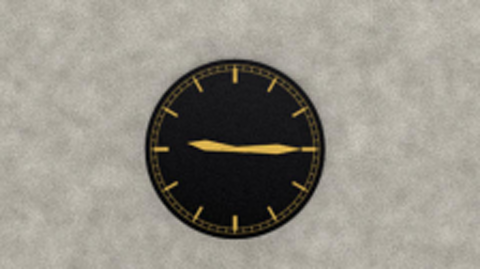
9.15
